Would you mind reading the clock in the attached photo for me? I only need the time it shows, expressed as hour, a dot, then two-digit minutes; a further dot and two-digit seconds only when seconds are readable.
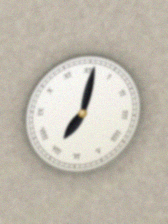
7.01
